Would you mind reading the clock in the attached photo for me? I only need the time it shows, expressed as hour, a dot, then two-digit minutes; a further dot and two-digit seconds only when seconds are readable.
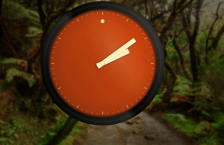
2.09
